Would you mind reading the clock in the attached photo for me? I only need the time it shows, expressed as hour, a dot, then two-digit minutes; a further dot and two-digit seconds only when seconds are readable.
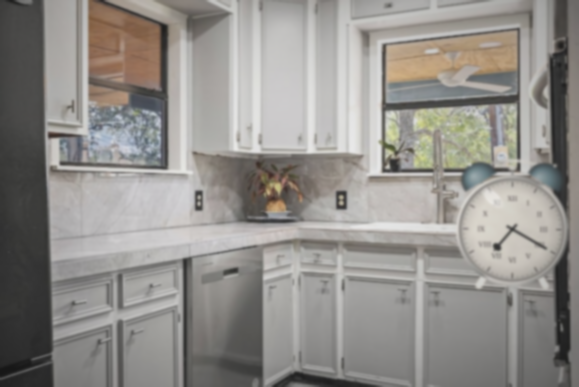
7.20
